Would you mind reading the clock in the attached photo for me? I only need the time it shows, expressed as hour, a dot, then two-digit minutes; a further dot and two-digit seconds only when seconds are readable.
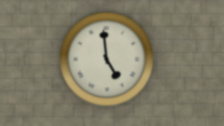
4.59
